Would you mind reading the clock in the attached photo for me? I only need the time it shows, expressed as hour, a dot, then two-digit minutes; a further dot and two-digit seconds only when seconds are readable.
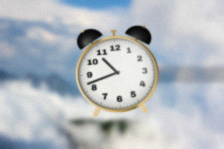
10.42
